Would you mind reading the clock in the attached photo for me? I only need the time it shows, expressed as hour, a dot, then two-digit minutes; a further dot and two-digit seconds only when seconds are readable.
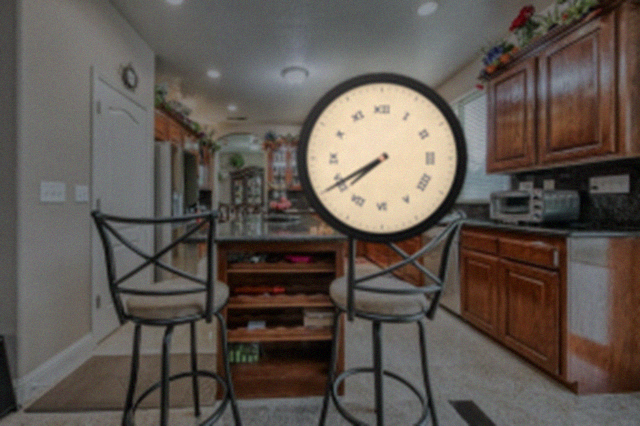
7.40
